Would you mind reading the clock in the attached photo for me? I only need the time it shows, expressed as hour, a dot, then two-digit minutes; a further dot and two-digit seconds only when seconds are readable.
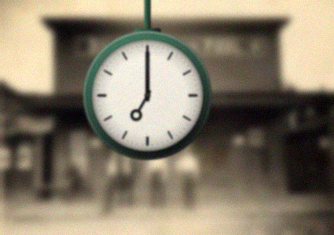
7.00
